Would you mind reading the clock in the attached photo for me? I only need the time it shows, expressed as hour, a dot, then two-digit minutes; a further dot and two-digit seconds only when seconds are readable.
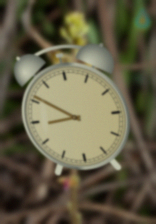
8.51
